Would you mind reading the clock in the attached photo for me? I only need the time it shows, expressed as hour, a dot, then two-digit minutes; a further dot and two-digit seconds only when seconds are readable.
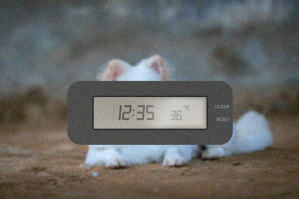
12.35
